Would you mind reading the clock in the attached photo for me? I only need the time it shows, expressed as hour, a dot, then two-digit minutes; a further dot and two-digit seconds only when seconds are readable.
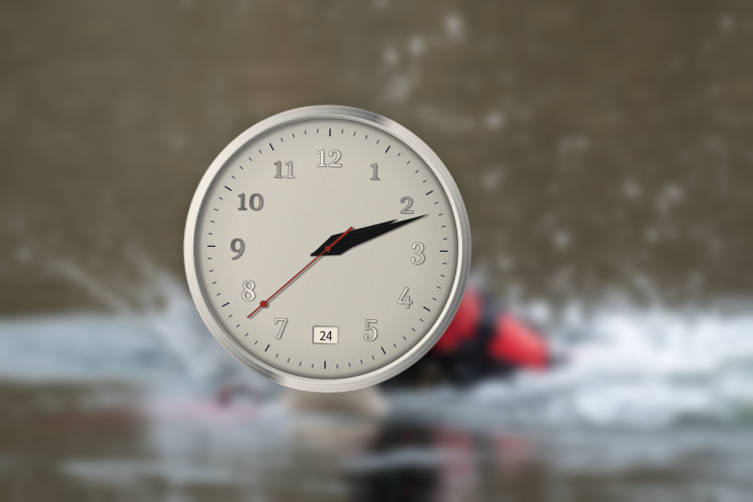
2.11.38
